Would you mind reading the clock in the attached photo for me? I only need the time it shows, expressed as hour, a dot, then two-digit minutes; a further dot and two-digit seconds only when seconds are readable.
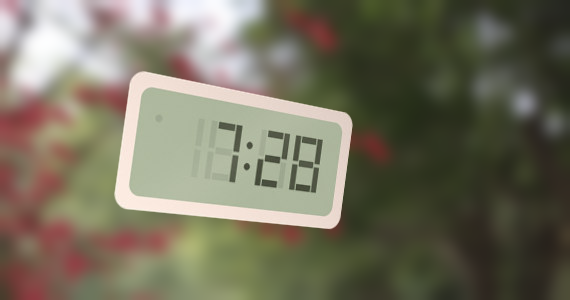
7.28
